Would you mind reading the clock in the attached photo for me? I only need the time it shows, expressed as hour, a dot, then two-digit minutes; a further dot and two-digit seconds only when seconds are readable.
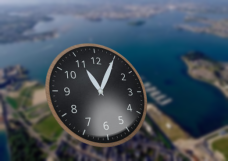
11.05
